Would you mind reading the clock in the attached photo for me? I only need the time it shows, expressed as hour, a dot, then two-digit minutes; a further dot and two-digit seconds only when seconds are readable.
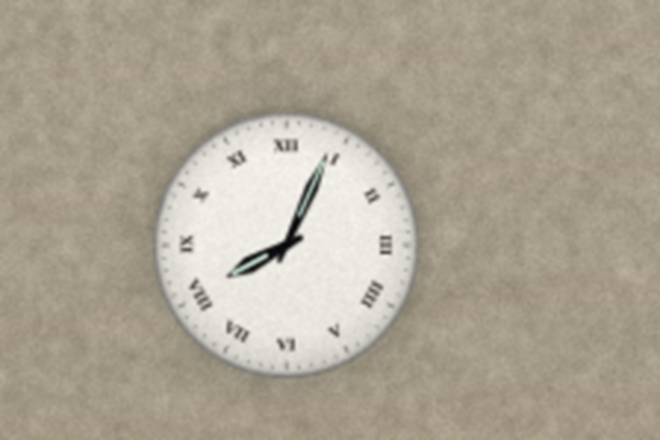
8.04
